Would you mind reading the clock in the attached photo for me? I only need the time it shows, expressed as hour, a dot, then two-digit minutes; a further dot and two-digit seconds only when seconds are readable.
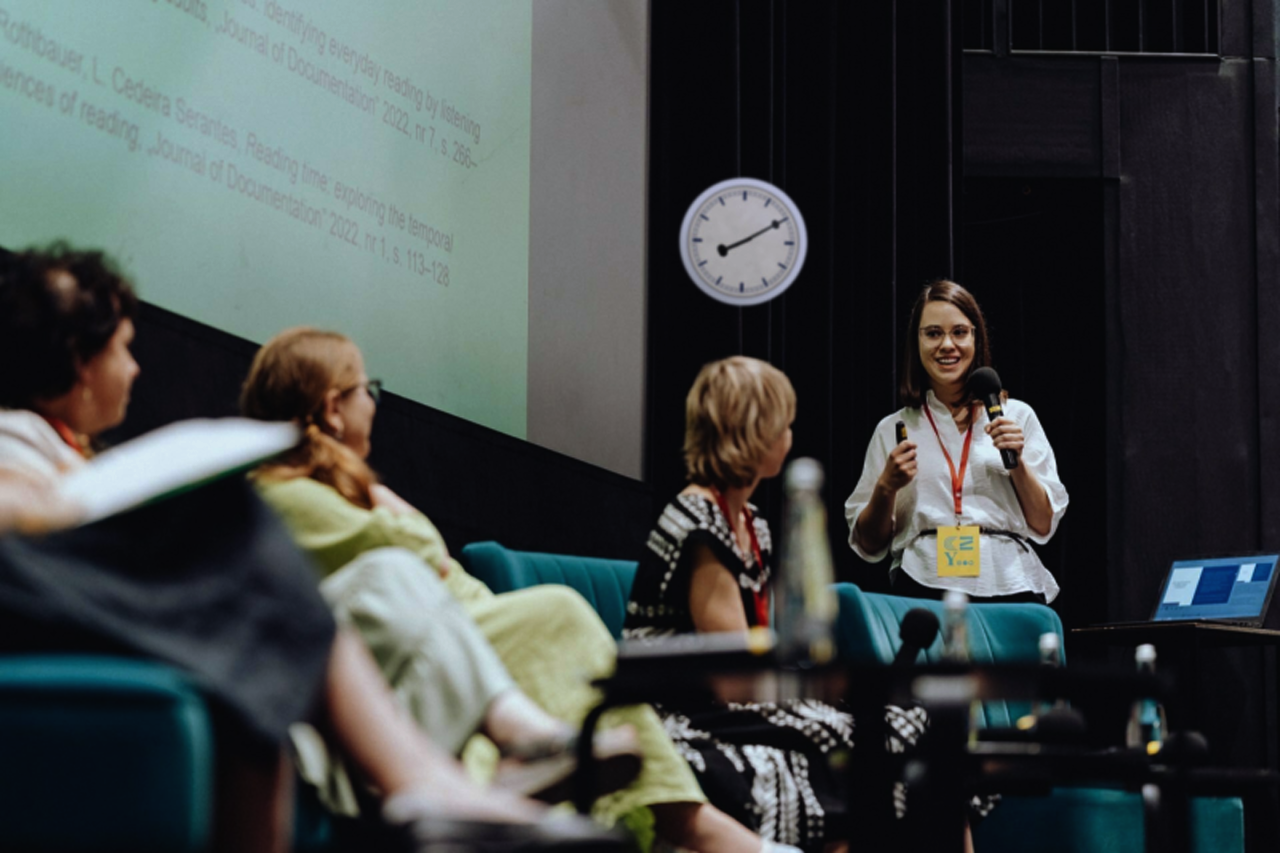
8.10
